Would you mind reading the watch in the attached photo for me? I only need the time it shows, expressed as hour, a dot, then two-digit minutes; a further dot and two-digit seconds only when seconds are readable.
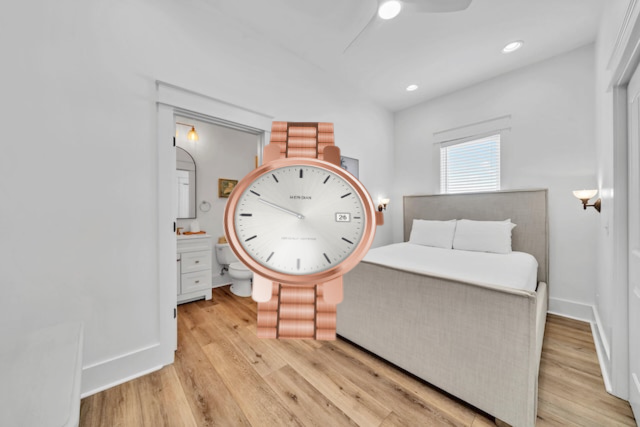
9.49
